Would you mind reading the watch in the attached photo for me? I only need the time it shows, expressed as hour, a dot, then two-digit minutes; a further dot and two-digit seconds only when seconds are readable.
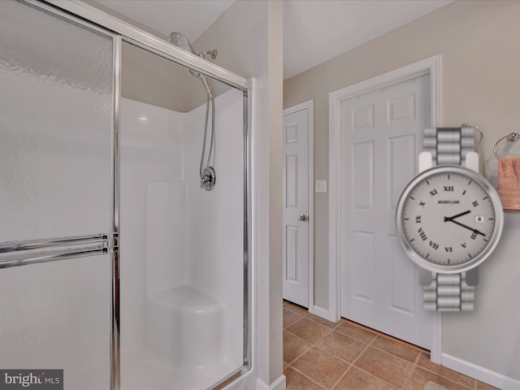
2.19
